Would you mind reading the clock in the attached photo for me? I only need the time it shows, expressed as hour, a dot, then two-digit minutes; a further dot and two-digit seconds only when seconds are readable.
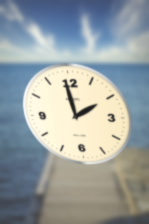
1.59
